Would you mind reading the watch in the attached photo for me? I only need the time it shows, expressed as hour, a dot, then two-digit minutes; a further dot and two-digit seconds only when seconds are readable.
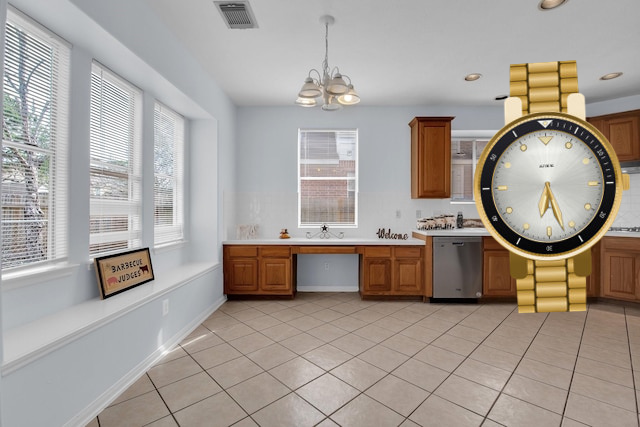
6.27
